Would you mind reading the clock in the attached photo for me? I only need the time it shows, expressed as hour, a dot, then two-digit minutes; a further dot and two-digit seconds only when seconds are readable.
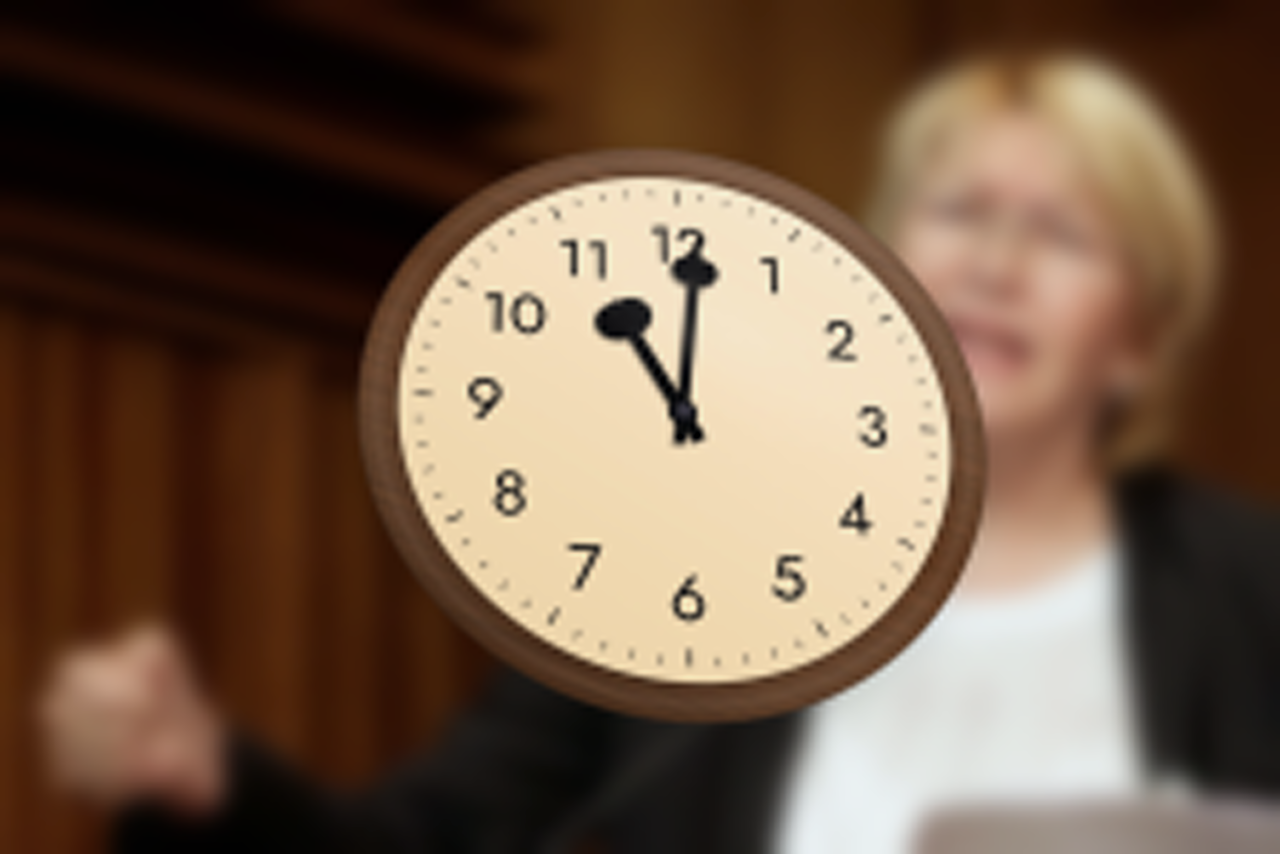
11.01
